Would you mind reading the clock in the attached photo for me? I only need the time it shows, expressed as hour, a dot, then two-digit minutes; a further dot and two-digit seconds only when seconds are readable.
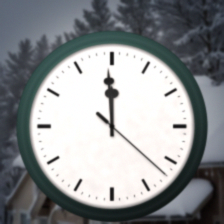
11.59.22
